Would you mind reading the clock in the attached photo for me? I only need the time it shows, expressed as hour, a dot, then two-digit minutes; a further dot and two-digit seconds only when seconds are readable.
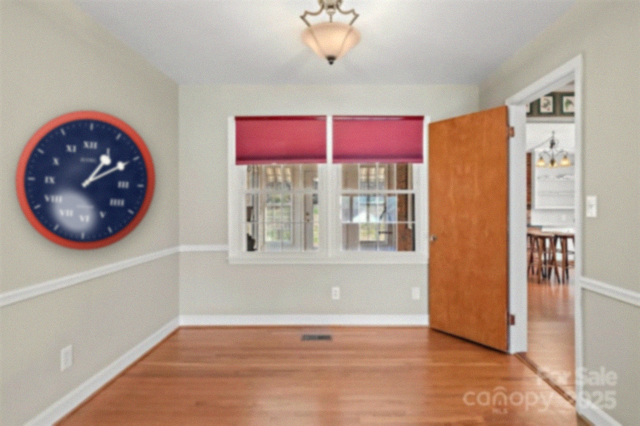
1.10
